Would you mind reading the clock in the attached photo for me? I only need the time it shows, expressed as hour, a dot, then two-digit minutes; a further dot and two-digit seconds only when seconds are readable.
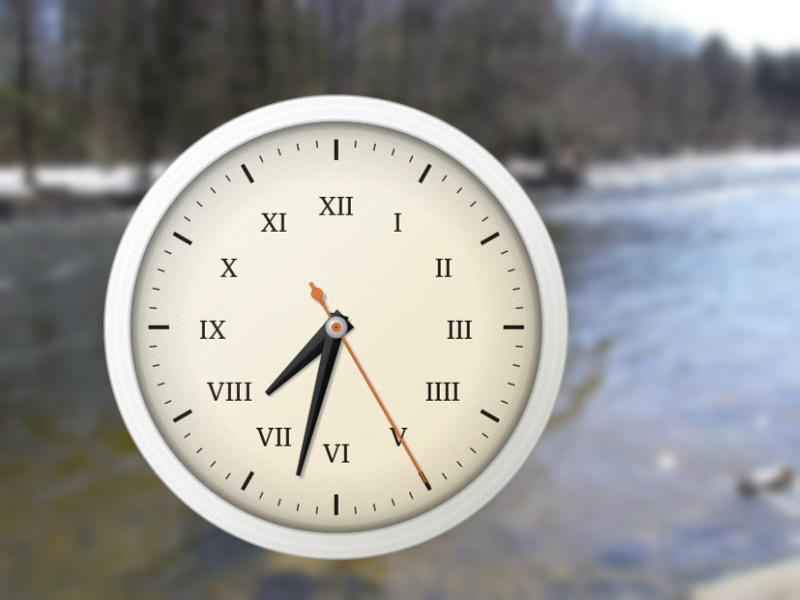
7.32.25
